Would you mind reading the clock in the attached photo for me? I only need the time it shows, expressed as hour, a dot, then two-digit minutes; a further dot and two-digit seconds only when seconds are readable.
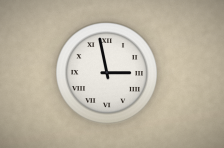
2.58
